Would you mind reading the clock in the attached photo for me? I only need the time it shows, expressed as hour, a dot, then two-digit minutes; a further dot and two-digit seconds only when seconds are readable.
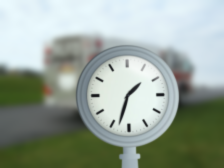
1.33
